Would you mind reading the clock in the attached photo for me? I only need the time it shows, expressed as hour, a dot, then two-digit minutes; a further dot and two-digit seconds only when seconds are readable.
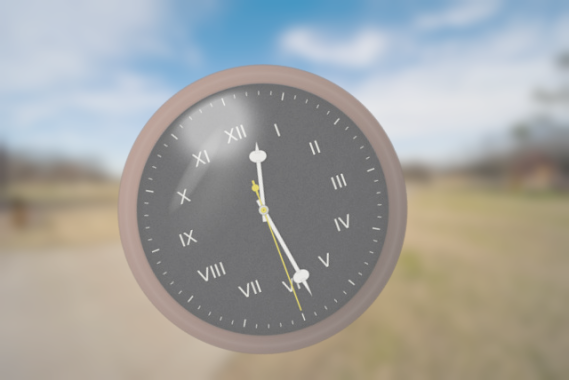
12.28.30
